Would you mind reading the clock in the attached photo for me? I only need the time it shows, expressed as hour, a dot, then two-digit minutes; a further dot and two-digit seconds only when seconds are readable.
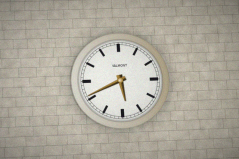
5.41
